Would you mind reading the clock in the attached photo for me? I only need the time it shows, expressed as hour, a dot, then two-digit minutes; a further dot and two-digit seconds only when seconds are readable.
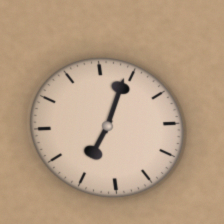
7.04
